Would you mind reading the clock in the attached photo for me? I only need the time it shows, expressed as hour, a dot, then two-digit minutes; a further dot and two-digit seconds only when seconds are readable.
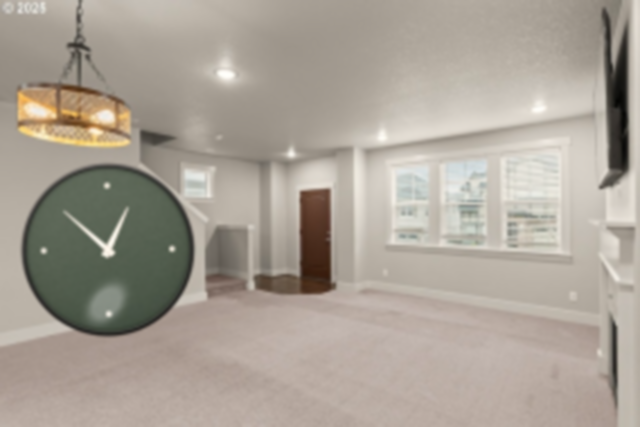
12.52
